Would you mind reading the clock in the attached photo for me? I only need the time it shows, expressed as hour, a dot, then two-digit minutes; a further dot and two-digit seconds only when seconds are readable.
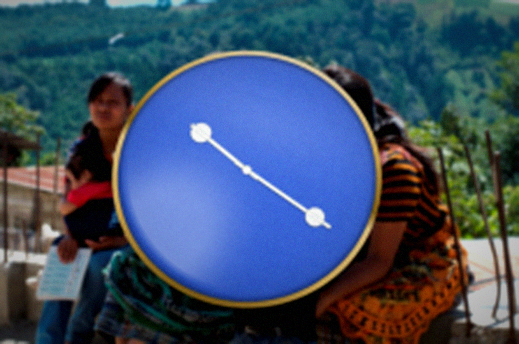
10.21
